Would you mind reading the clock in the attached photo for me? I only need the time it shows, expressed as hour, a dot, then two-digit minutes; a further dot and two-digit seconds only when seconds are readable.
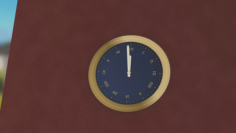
11.59
